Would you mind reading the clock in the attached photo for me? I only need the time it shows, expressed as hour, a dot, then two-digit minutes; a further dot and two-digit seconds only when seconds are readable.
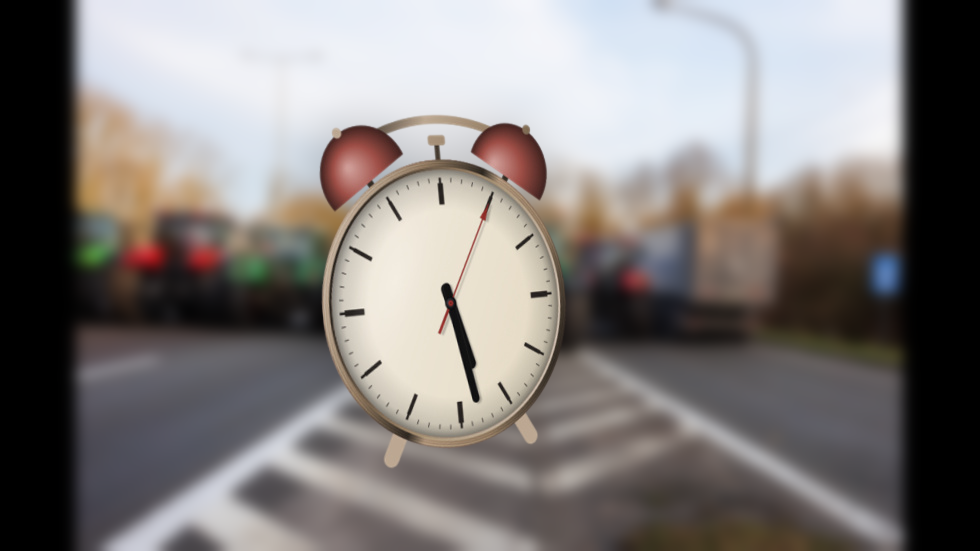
5.28.05
